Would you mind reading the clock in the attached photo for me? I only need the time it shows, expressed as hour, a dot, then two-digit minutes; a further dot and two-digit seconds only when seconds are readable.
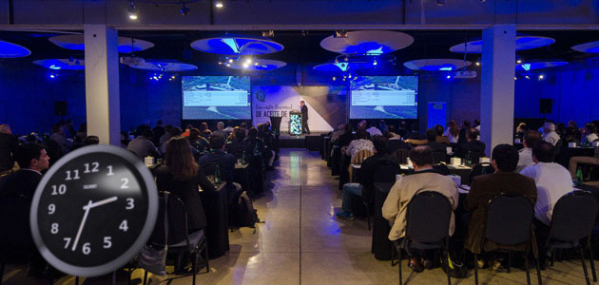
2.33
